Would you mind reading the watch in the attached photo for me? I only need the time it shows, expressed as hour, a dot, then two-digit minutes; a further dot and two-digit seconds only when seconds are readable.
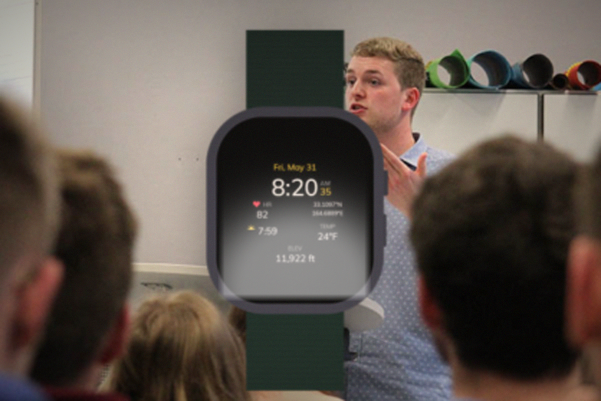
8.20
